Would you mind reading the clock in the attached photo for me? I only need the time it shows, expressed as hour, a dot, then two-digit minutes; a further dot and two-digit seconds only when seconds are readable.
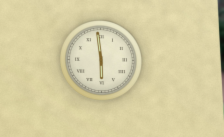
5.59
